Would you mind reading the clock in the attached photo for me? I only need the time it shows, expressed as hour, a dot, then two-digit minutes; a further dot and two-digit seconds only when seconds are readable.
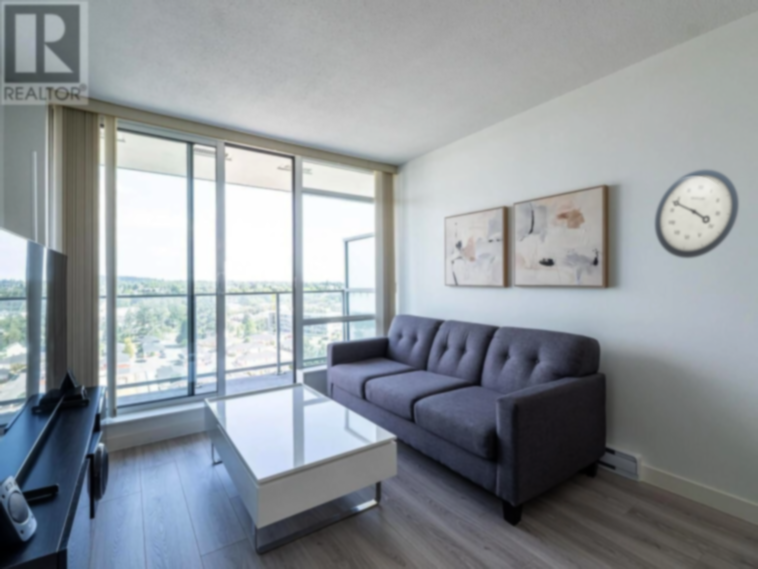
3.48
